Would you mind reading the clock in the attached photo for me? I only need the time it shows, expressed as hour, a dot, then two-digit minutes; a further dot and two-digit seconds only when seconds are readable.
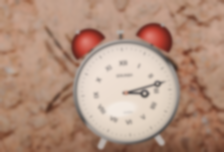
3.13
